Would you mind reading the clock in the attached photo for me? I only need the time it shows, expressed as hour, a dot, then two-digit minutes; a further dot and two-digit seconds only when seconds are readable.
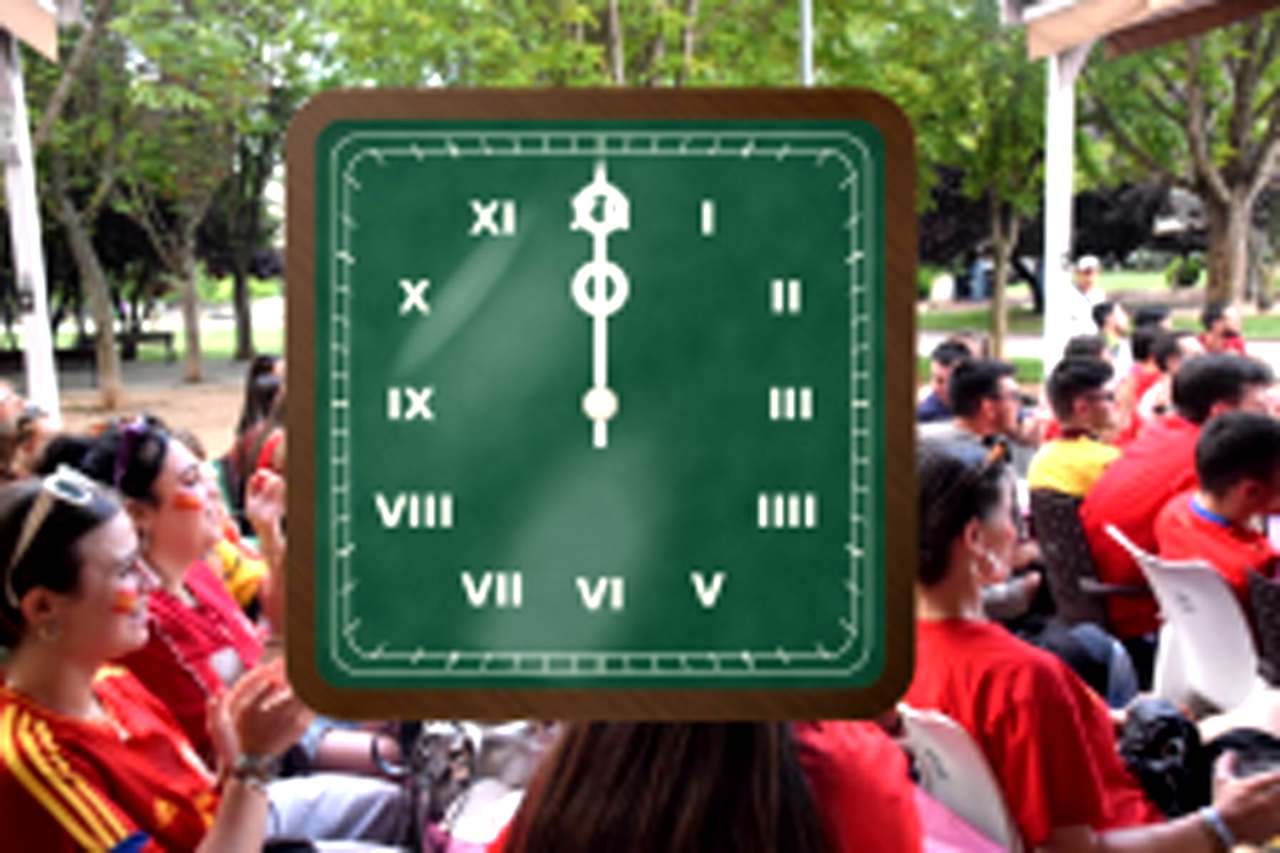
12.00
